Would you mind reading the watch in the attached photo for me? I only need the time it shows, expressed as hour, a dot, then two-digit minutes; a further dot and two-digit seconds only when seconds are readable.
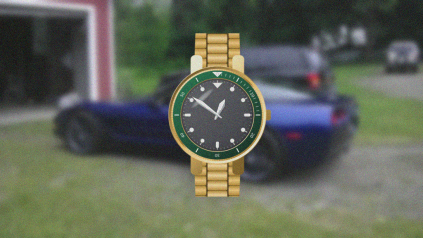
12.51
